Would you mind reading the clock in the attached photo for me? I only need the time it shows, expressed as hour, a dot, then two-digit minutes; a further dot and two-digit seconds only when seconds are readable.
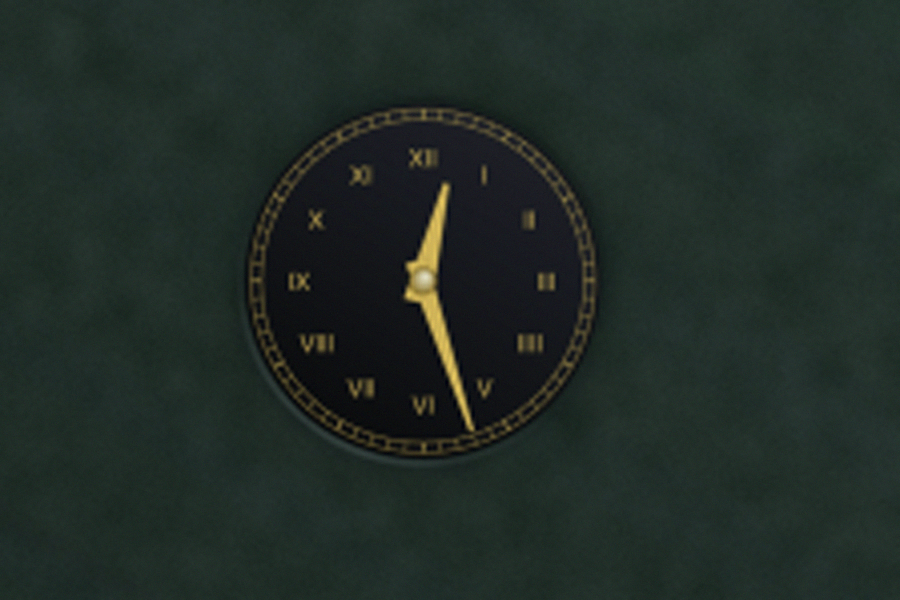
12.27
